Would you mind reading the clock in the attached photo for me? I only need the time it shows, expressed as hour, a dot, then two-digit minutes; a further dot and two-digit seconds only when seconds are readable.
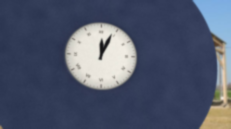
12.04
